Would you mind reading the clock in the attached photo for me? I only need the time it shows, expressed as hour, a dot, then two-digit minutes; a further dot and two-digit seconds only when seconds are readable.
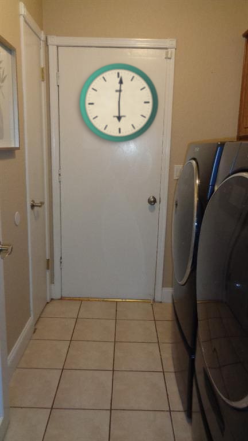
6.01
